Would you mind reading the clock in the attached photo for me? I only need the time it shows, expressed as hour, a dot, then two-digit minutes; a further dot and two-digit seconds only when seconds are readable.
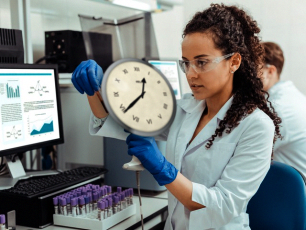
12.39
